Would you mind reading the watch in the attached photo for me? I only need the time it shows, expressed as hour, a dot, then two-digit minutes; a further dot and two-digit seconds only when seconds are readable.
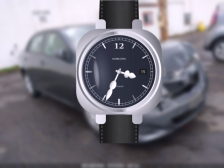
3.34
